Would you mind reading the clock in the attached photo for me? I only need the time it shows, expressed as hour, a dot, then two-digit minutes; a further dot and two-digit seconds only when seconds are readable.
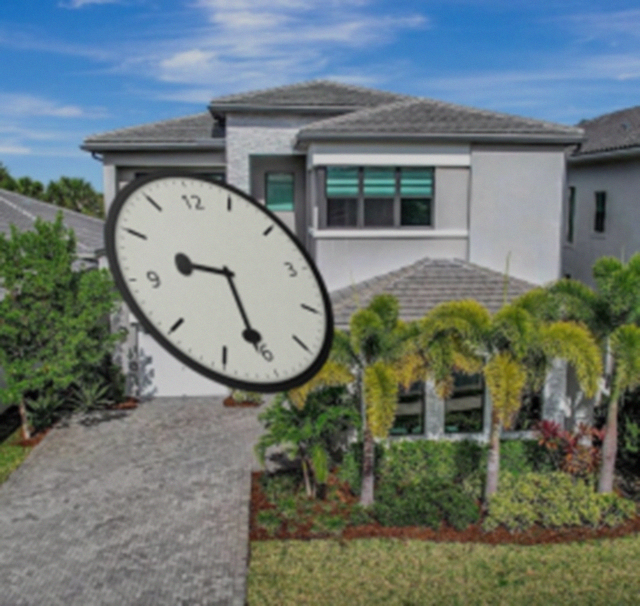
9.31
